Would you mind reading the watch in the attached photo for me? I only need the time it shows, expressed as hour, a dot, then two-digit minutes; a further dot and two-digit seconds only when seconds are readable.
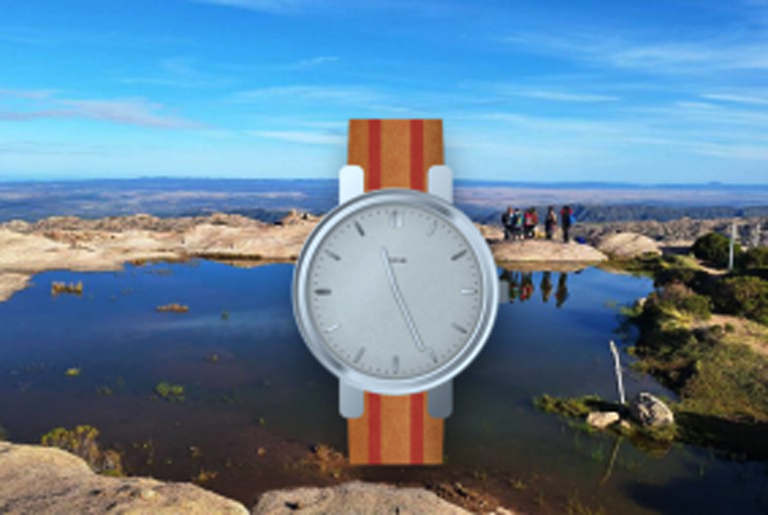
11.26
